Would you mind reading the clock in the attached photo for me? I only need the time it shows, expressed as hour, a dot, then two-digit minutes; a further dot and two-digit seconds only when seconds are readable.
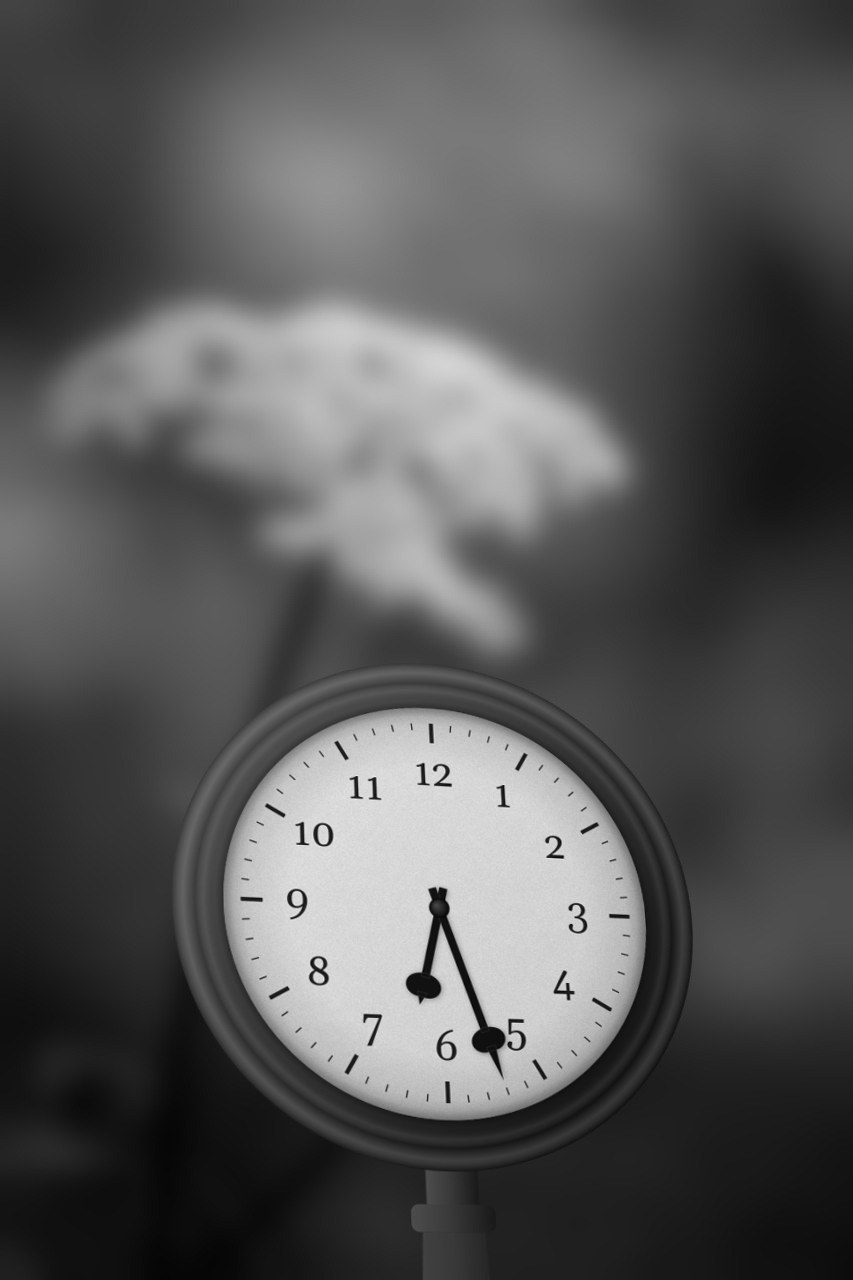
6.27
